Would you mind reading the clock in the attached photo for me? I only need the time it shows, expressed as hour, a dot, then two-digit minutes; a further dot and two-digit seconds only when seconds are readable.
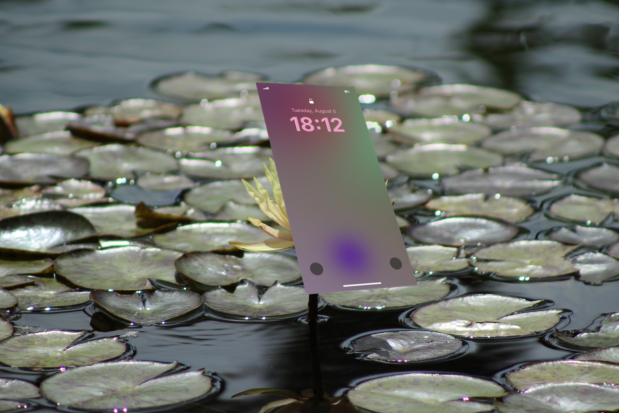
18.12
